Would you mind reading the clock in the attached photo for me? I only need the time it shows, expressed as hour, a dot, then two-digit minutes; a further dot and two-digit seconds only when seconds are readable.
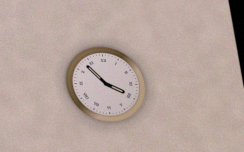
3.53
